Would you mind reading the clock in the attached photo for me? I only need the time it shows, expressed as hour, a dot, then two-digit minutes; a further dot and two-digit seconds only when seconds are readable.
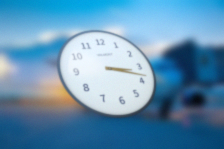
3.18
